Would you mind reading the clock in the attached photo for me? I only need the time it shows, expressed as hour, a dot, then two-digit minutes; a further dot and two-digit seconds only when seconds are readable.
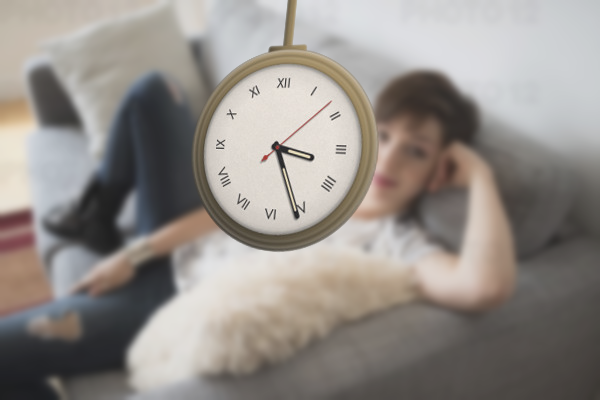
3.26.08
